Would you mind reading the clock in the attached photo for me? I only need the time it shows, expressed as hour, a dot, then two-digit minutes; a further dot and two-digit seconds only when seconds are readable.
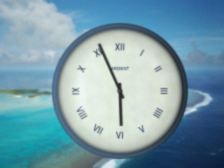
5.56
